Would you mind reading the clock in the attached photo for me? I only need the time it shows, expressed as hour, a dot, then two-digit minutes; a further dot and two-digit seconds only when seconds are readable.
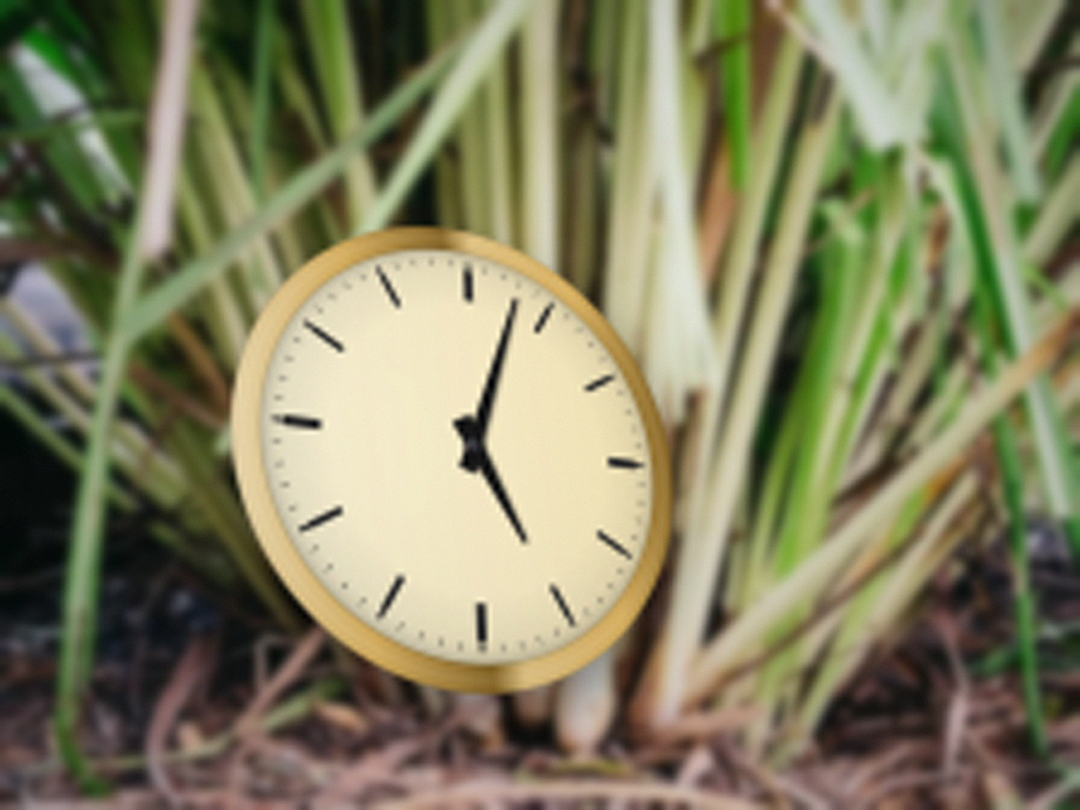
5.03
